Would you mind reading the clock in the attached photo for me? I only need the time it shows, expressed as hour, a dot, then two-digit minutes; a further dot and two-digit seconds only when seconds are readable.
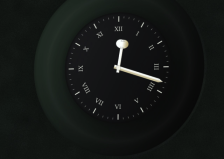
12.18
